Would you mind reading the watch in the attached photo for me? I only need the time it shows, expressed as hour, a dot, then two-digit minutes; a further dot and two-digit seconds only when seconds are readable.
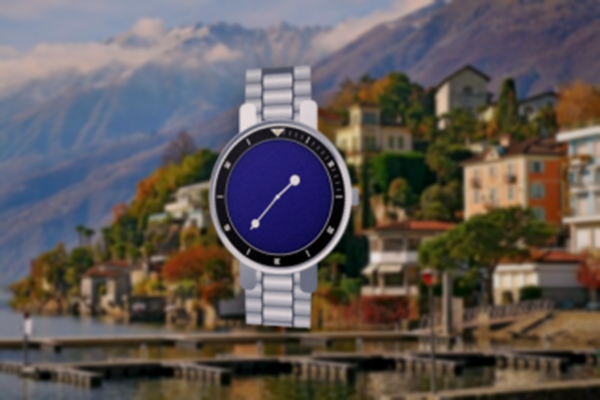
1.37
